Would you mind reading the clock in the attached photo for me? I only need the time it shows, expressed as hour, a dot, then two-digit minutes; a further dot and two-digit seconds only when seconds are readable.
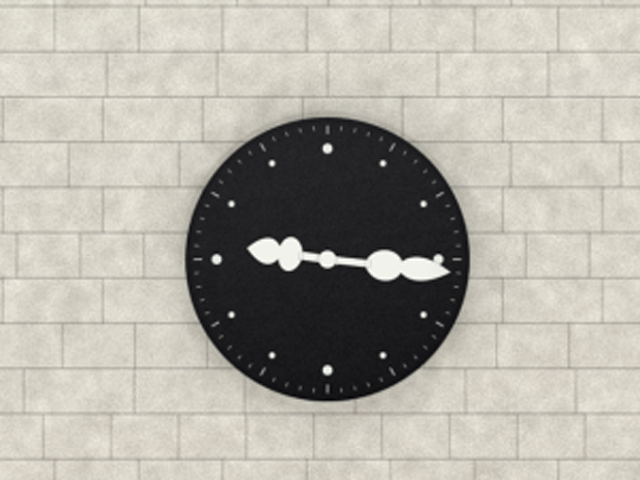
9.16
